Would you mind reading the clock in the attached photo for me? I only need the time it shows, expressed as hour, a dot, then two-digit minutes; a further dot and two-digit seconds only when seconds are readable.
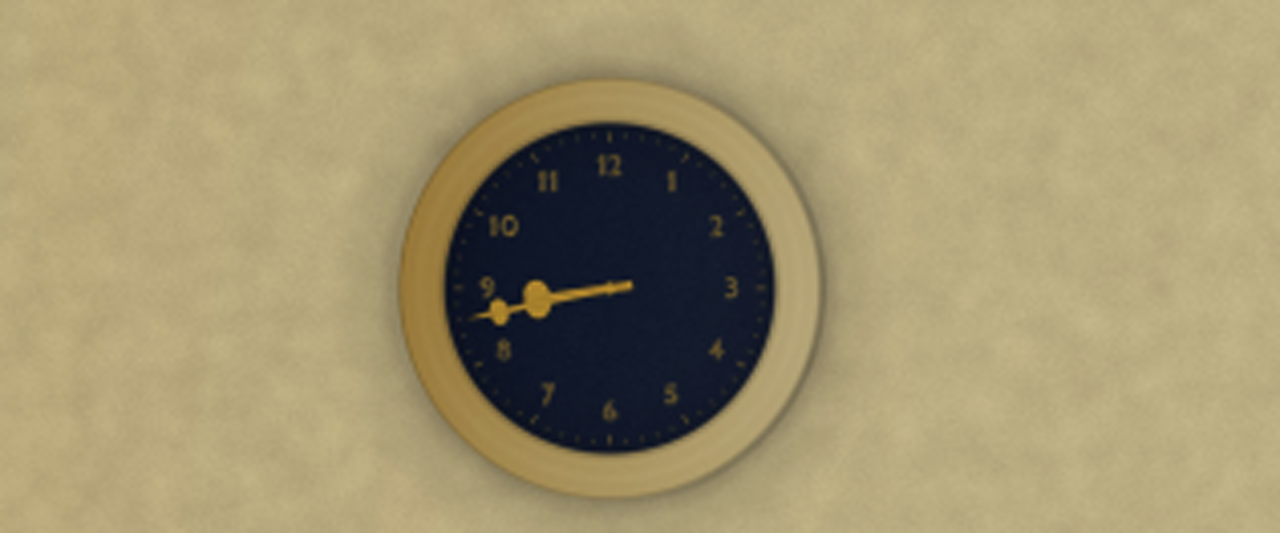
8.43
